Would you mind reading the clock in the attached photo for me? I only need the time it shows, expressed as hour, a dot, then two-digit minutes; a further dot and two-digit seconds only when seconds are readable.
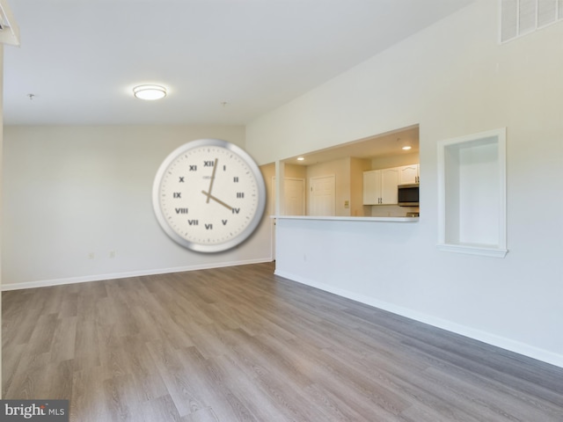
4.02
